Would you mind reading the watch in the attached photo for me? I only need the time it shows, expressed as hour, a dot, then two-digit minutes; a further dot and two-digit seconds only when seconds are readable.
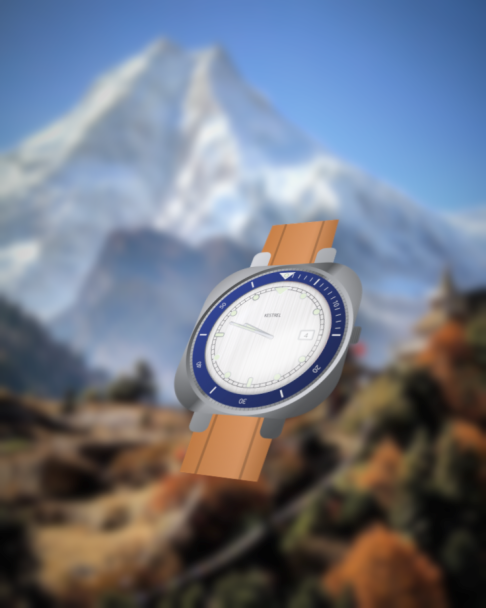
9.48
